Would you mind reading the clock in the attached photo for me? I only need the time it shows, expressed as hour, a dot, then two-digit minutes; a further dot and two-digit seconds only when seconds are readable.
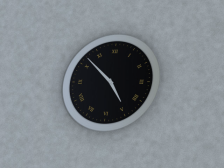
4.52
